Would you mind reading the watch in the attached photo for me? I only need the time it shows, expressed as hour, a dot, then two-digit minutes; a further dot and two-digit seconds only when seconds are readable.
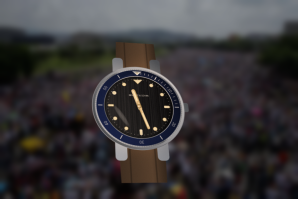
11.27
